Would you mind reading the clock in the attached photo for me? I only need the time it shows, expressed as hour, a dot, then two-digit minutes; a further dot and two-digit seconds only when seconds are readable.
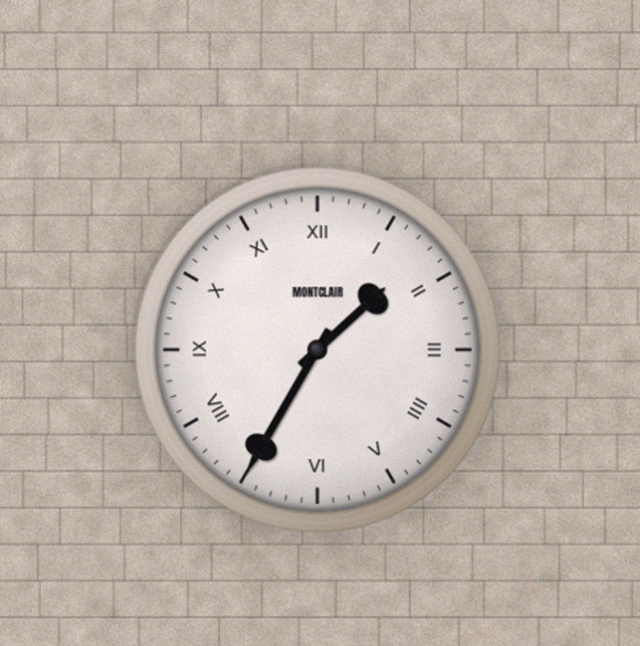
1.35
